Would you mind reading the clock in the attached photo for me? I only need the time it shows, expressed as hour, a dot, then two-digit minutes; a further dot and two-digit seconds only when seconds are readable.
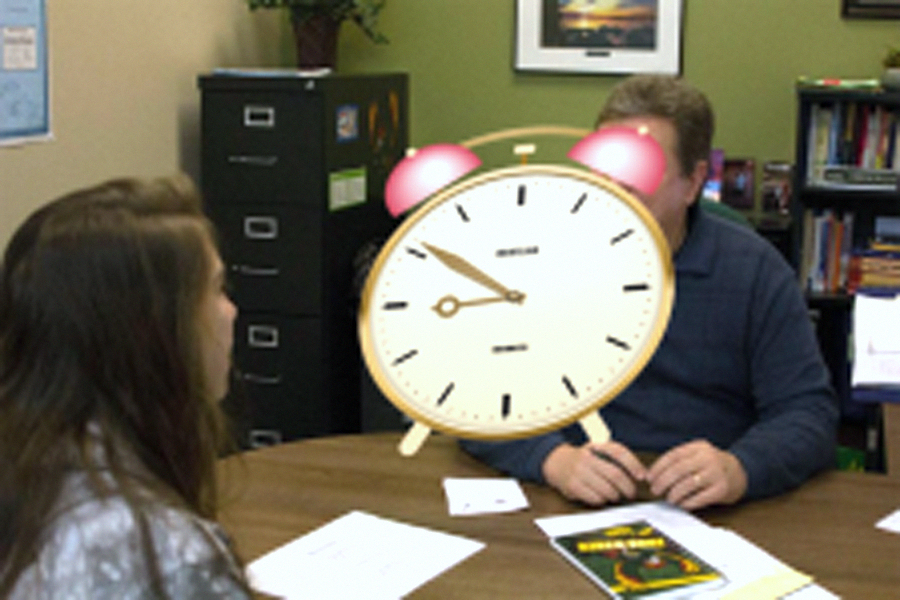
8.51
